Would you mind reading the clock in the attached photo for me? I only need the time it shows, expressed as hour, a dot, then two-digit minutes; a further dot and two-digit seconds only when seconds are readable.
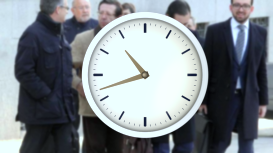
10.42
